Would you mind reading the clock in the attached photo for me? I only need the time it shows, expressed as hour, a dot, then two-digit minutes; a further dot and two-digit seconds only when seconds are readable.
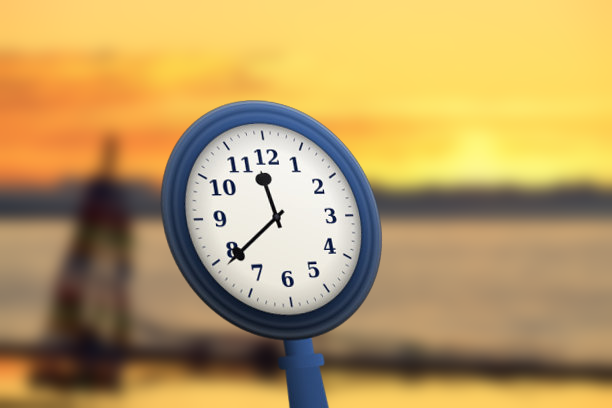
11.39
